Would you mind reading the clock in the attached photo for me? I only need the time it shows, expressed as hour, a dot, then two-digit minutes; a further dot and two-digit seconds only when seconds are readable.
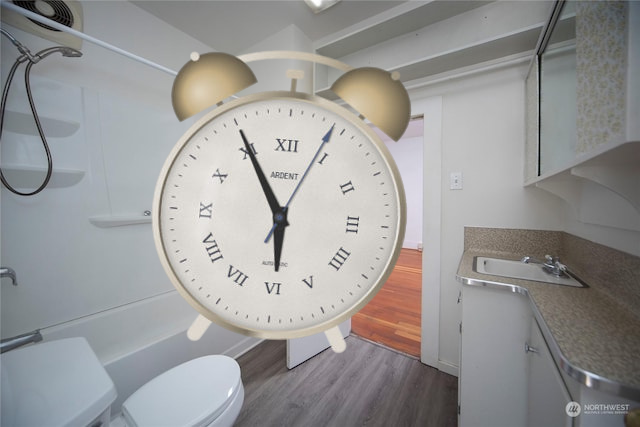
5.55.04
